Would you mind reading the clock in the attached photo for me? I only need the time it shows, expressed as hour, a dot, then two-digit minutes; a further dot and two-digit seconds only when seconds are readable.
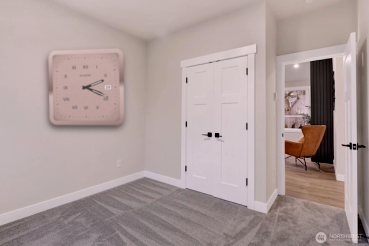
2.19
